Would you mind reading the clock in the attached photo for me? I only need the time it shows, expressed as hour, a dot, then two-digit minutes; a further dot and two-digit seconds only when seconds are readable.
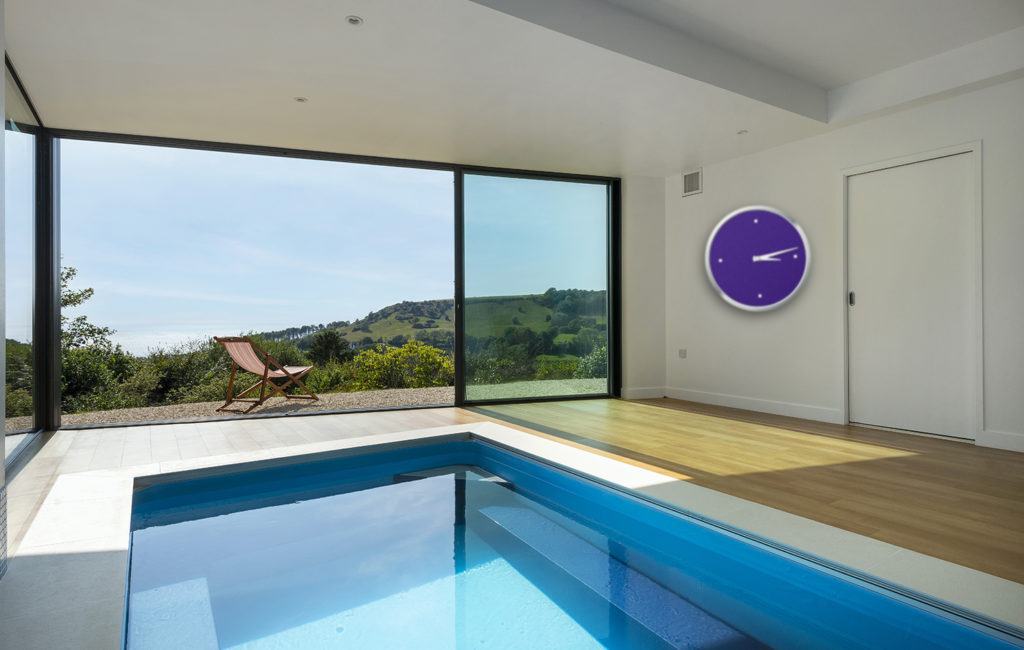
3.13
